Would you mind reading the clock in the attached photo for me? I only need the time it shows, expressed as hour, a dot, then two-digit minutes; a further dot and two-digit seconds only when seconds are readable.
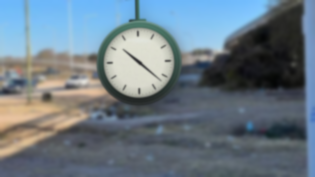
10.22
